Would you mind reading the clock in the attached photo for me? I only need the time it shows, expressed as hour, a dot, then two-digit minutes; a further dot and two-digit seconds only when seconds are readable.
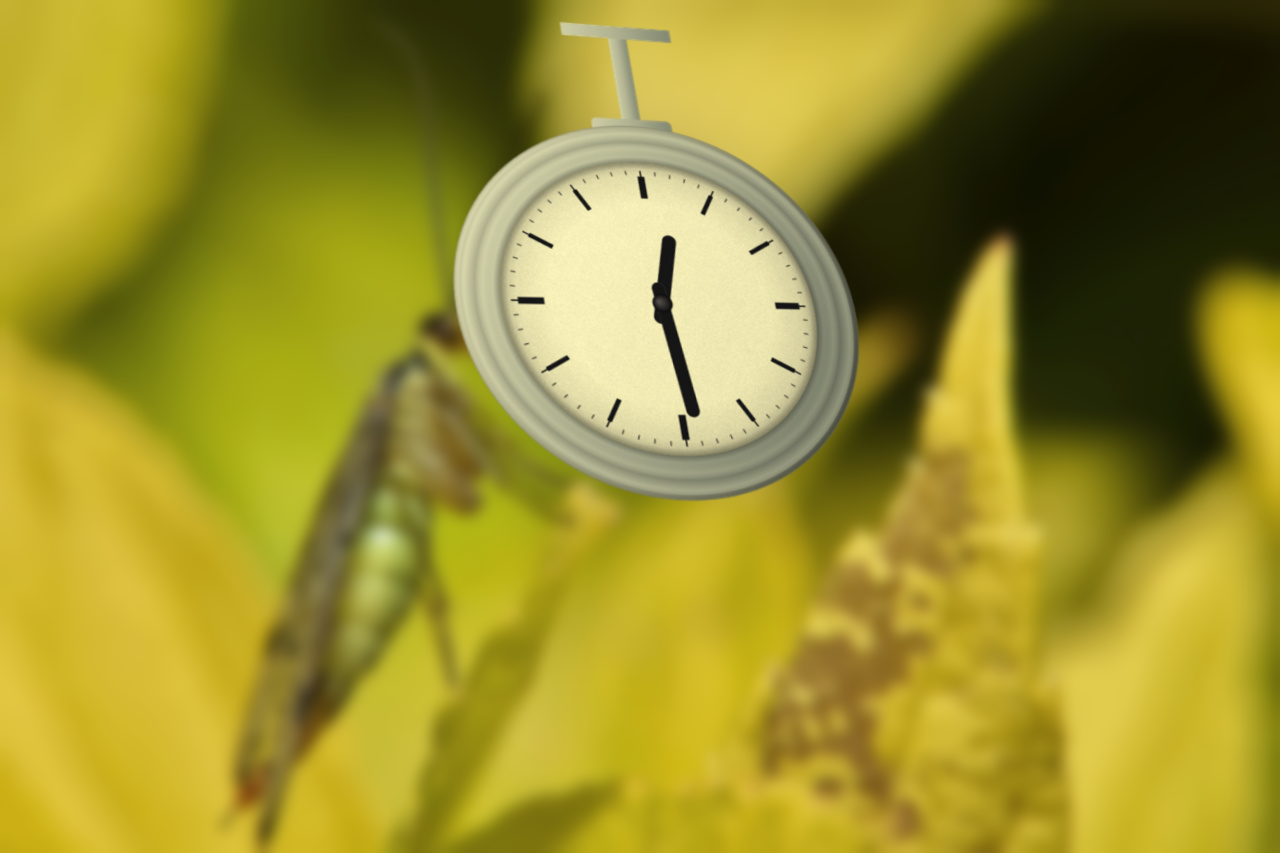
12.29
